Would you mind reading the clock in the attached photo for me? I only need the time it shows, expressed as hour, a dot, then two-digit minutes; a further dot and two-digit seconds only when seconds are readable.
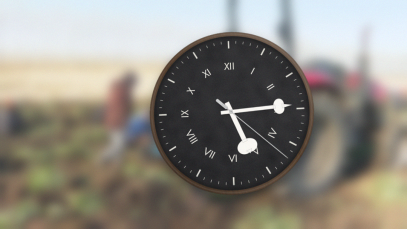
5.14.22
